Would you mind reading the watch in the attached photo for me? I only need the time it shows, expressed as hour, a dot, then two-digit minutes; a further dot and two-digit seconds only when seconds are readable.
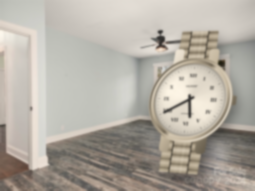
5.40
